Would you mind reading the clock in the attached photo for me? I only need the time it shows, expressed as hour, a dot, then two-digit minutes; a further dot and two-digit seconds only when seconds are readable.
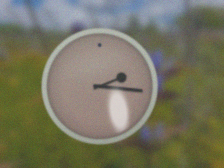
2.16
